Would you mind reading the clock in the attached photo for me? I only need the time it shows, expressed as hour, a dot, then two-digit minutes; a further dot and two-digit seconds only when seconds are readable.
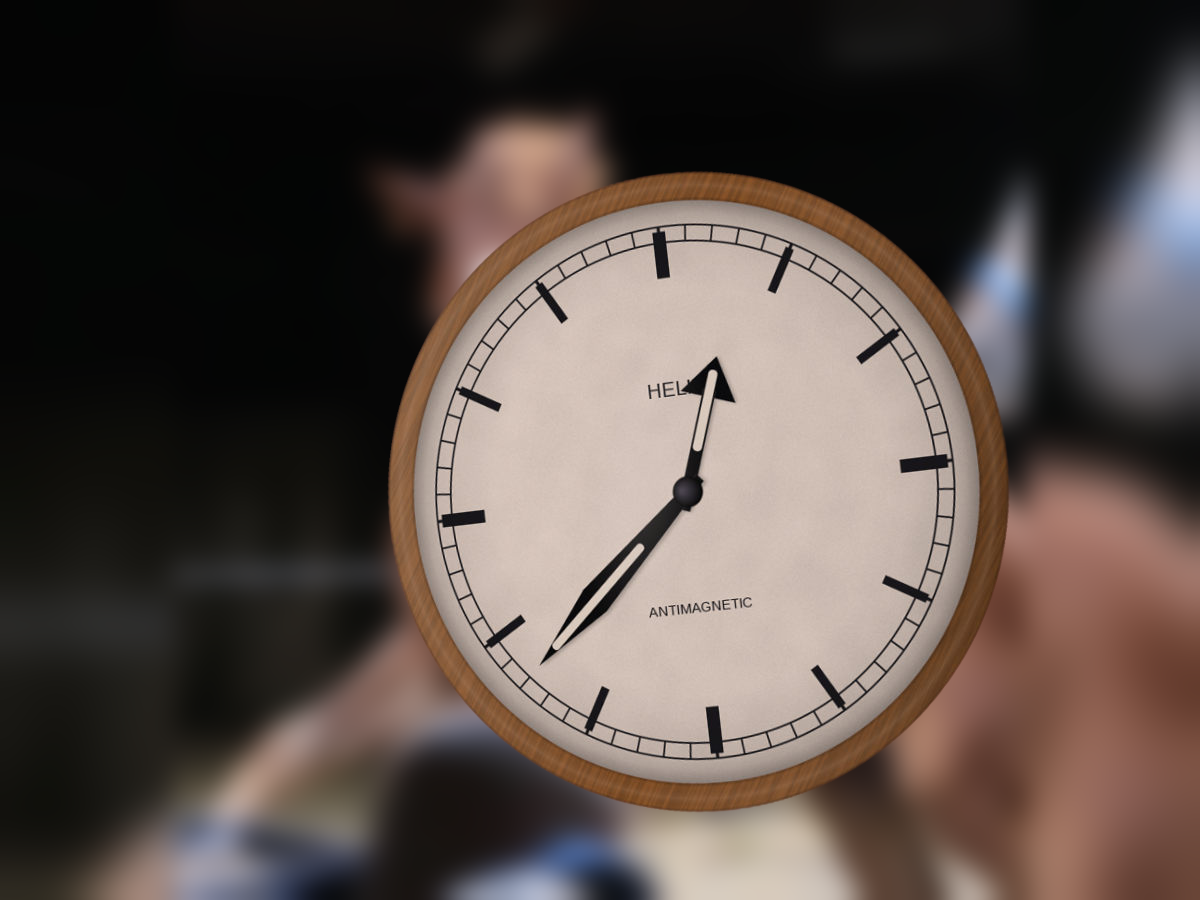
12.38
